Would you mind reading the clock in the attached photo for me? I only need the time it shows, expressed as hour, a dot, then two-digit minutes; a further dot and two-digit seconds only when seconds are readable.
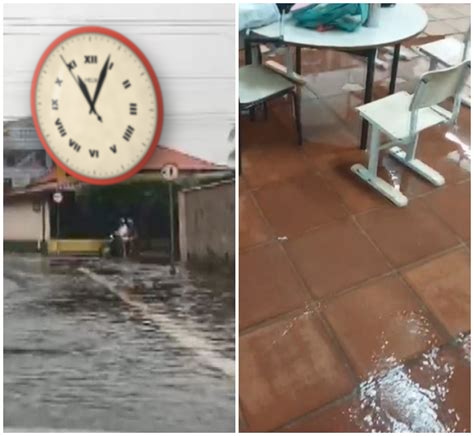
11.03.54
